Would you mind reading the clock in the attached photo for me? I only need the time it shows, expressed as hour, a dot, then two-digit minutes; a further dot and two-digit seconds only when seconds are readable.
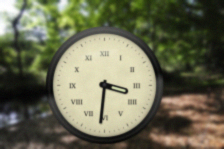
3.31
